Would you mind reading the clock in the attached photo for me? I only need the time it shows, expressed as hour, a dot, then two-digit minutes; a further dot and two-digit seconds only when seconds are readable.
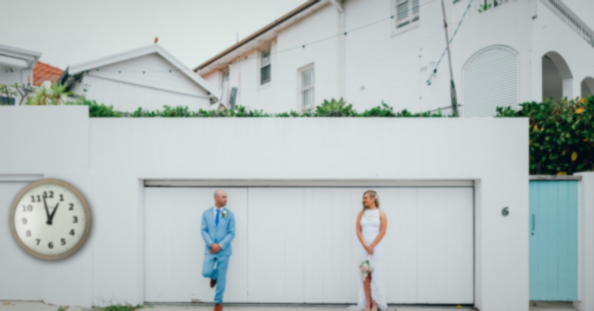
12.58
